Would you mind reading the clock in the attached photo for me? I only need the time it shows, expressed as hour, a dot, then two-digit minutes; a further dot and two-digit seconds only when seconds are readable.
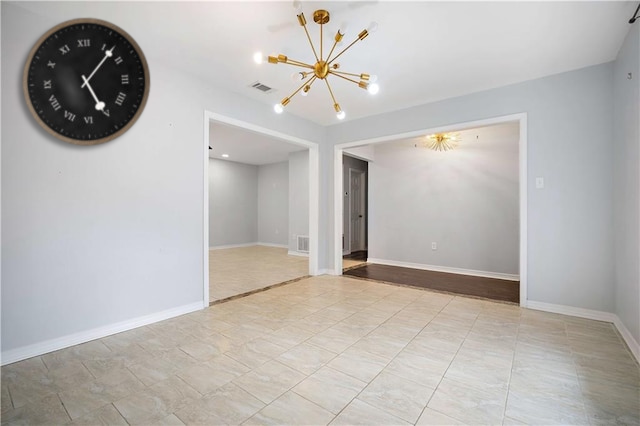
5.07
